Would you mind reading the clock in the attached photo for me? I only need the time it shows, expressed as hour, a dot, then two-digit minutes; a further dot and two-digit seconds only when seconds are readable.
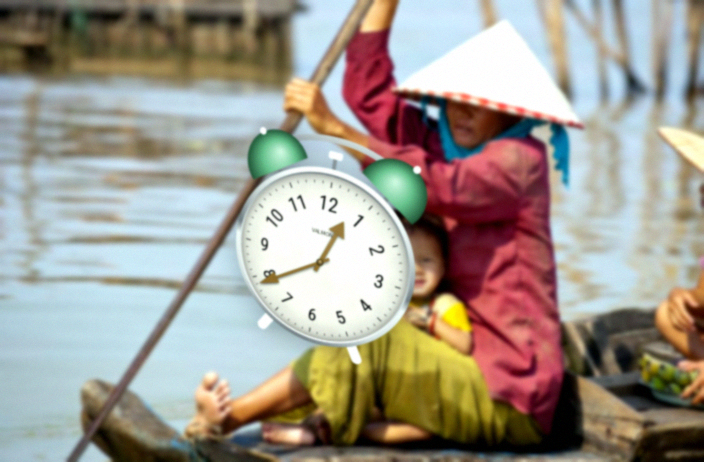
12.39
